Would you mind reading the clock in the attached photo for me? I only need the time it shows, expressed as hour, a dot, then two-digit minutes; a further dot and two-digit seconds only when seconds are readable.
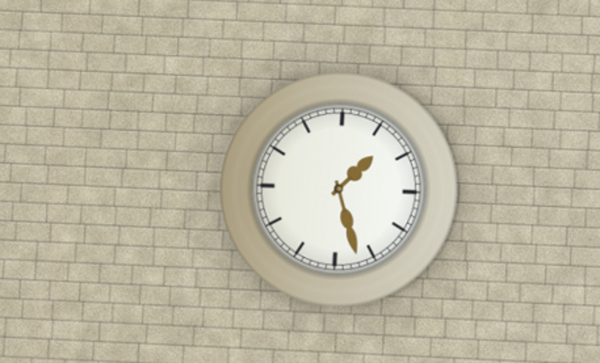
1.27
